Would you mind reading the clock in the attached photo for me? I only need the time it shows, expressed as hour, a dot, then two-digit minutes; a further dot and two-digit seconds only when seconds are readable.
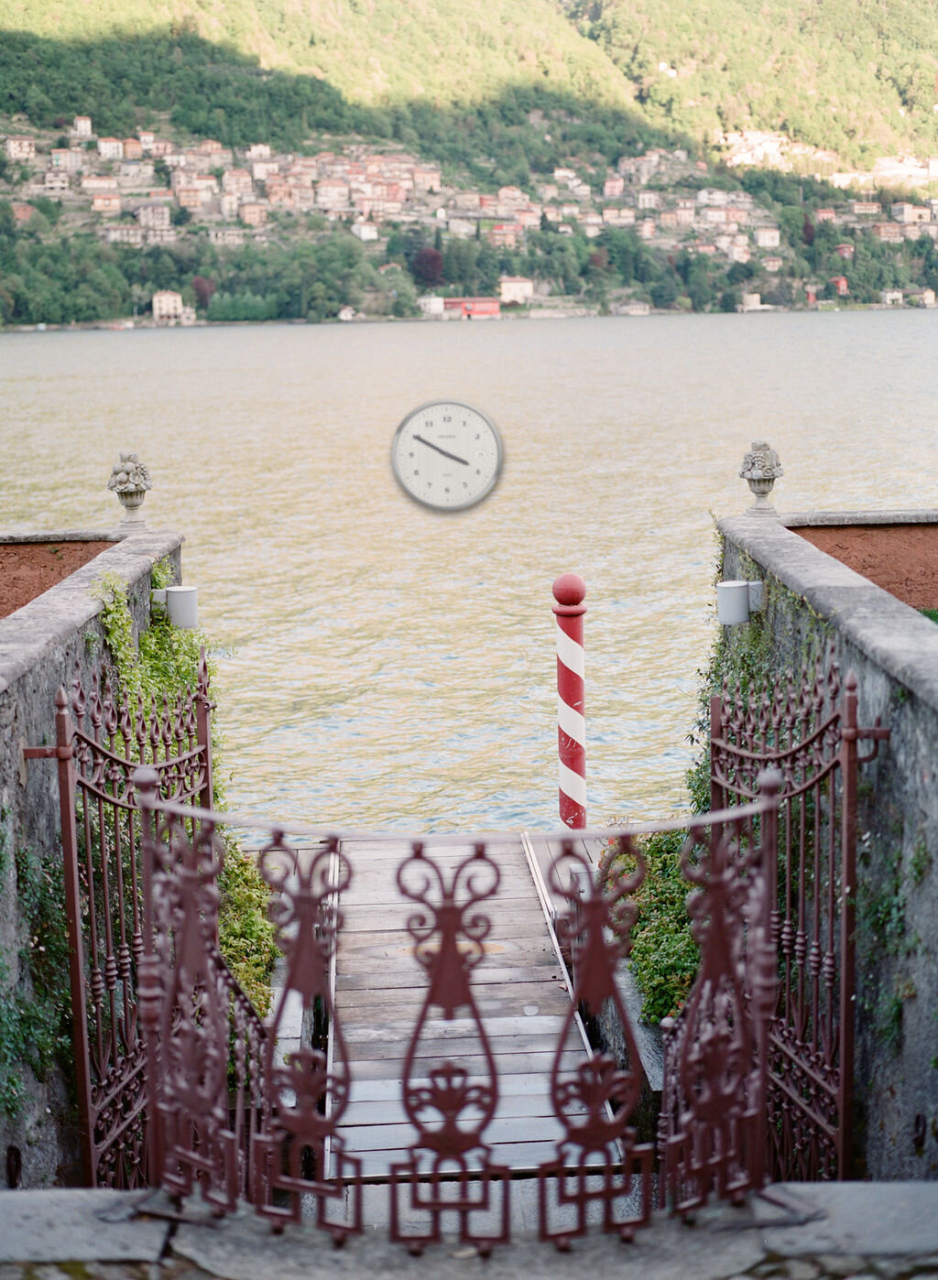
3.50
